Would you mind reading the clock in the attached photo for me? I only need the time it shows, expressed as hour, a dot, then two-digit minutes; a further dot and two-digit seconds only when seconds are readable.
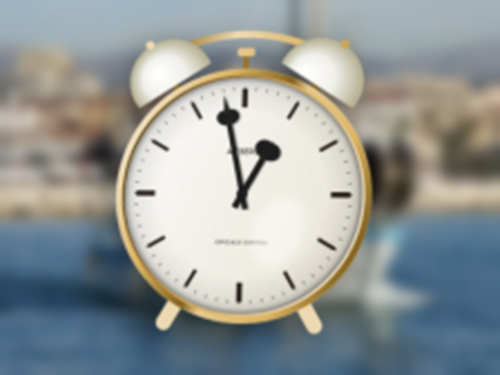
12.58
